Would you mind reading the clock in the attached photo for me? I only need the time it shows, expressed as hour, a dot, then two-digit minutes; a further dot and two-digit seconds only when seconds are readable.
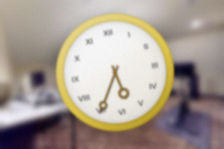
5.35
